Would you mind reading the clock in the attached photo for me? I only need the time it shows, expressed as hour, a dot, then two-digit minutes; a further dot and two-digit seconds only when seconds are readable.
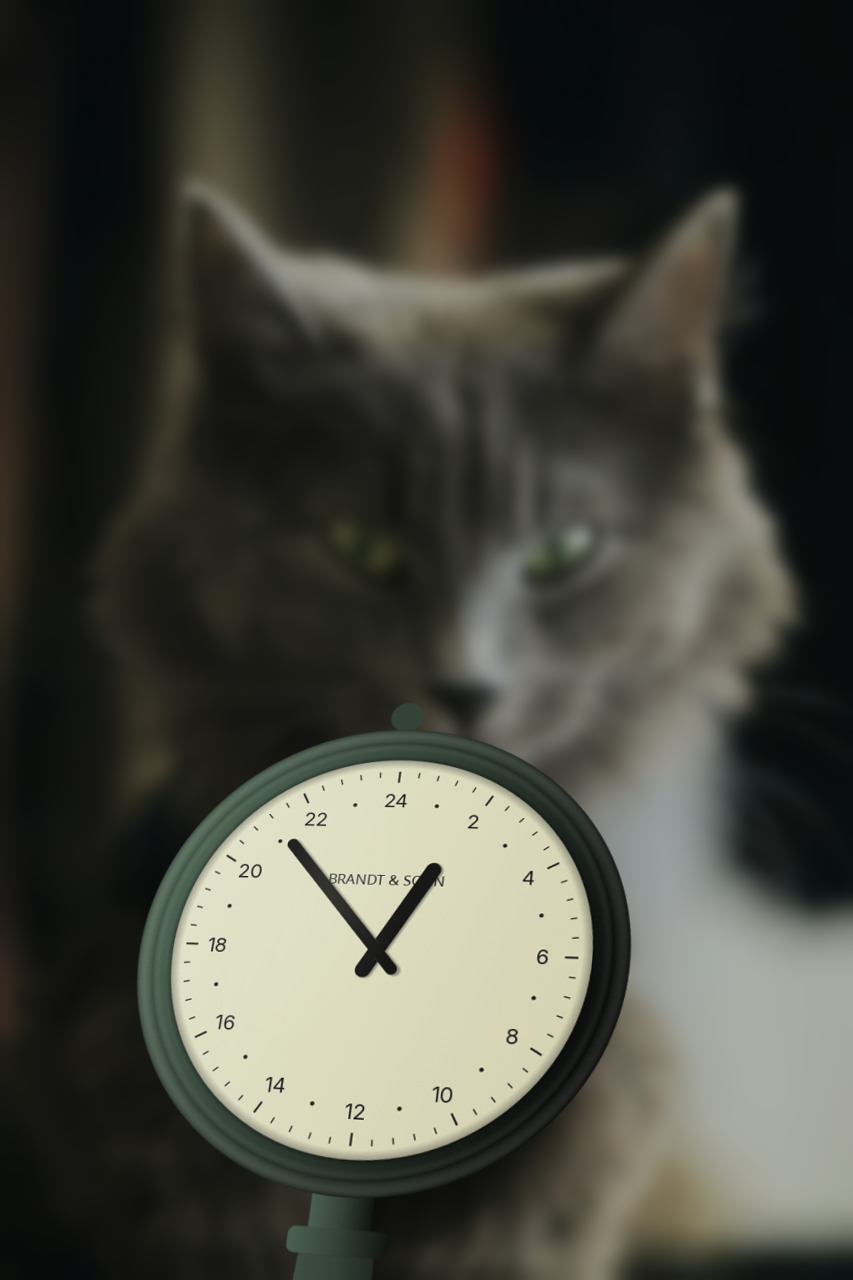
1.53
